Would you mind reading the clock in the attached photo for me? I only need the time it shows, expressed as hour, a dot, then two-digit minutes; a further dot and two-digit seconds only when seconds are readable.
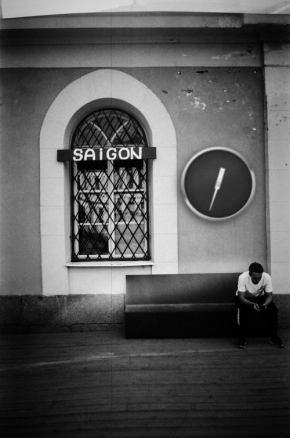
12.33
